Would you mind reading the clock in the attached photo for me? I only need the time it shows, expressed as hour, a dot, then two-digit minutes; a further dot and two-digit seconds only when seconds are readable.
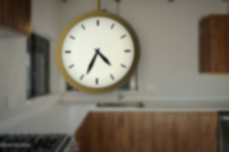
4.34
